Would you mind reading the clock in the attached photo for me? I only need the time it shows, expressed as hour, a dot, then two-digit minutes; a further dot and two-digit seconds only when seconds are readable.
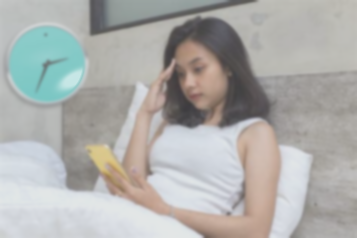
2.34
